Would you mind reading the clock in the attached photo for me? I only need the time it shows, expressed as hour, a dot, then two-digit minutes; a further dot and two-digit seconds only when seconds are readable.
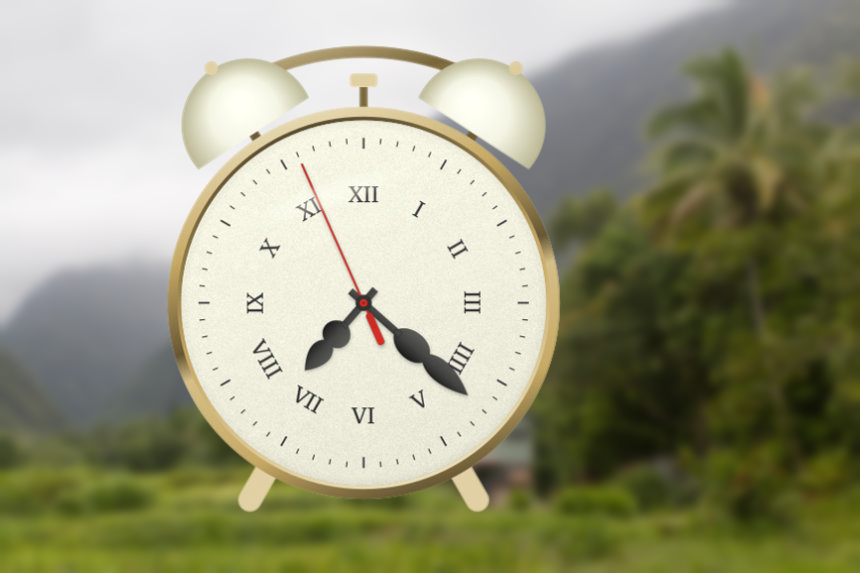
7.21.56
